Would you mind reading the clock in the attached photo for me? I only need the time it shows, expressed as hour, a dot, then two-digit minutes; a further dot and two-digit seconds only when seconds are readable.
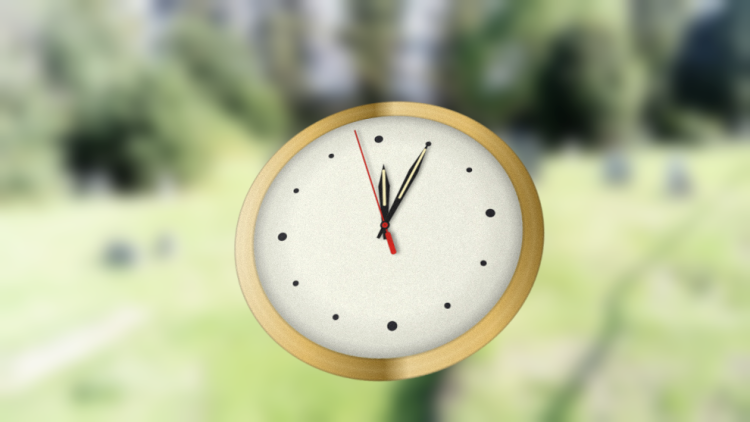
12.04.58
